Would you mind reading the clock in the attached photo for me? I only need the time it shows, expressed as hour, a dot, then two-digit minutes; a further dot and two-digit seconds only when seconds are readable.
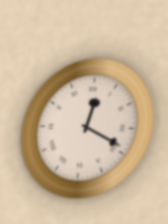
12.19
